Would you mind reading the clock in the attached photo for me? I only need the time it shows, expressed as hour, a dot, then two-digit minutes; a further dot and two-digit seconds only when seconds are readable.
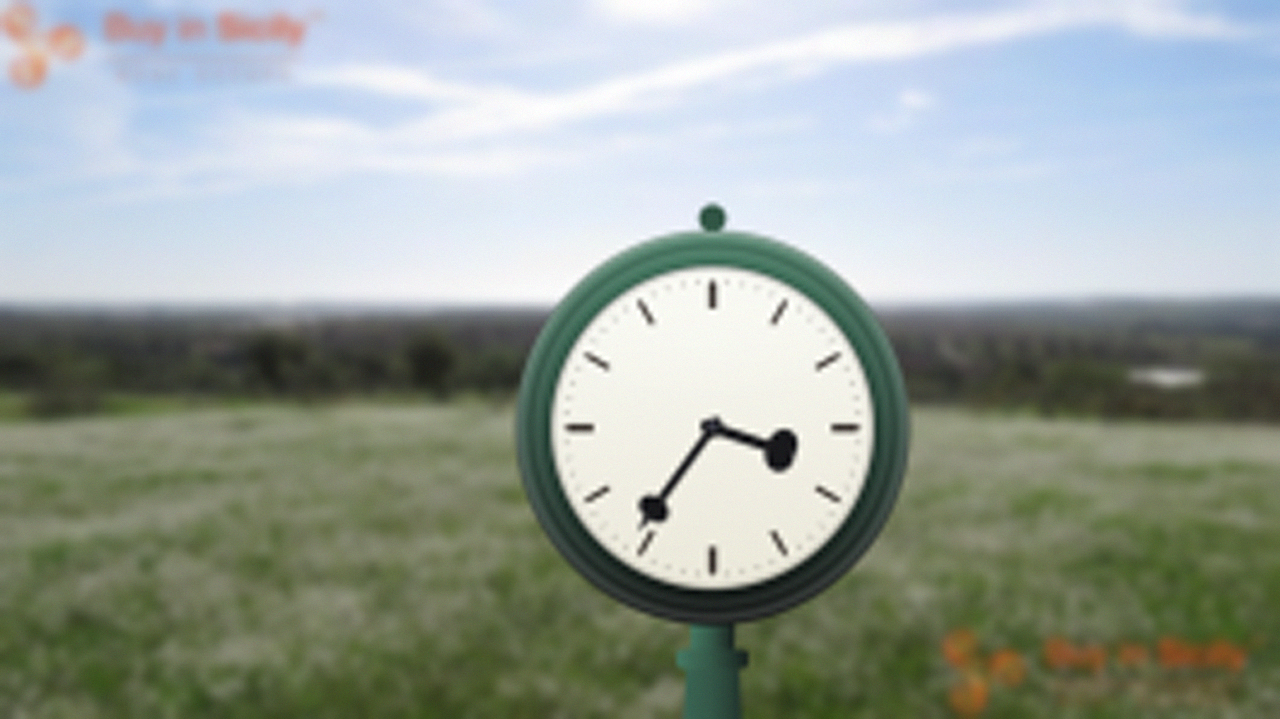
3.36
